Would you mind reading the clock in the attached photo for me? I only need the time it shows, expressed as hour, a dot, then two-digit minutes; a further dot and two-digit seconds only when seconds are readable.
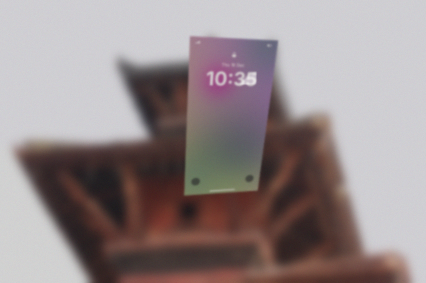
10.35
